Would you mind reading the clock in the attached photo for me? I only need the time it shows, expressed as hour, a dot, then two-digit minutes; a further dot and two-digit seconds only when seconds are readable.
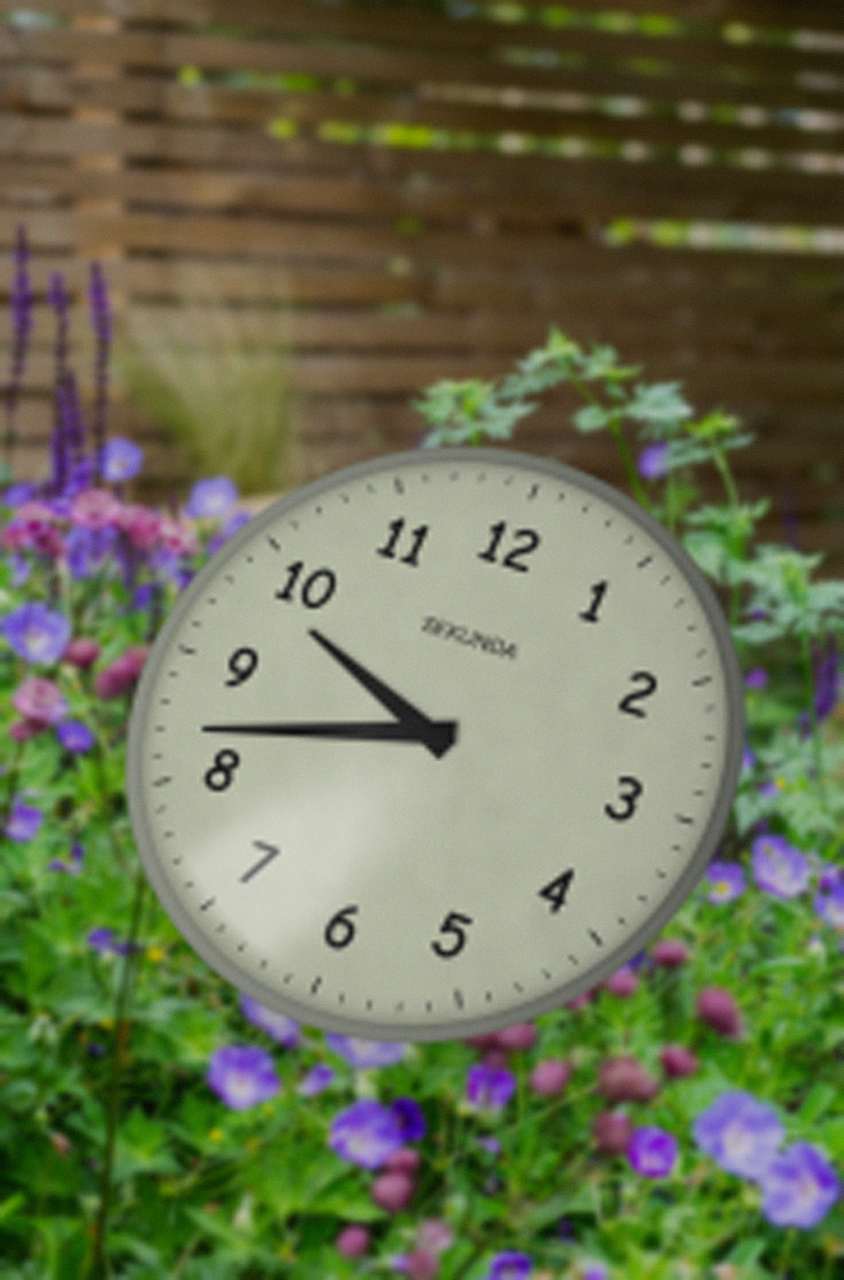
9.42
